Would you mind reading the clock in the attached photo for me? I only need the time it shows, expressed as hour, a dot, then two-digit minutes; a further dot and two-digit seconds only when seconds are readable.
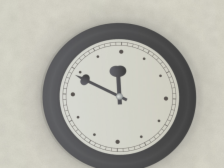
11.49
